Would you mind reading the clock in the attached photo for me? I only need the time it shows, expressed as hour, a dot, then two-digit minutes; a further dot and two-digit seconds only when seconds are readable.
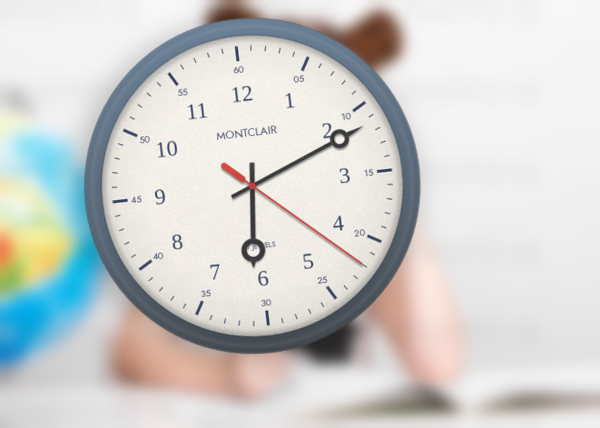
6.11.22
